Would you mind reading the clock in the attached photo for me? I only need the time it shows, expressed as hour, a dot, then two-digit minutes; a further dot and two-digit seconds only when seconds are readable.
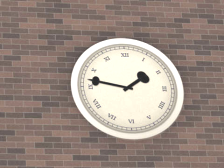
1.47
